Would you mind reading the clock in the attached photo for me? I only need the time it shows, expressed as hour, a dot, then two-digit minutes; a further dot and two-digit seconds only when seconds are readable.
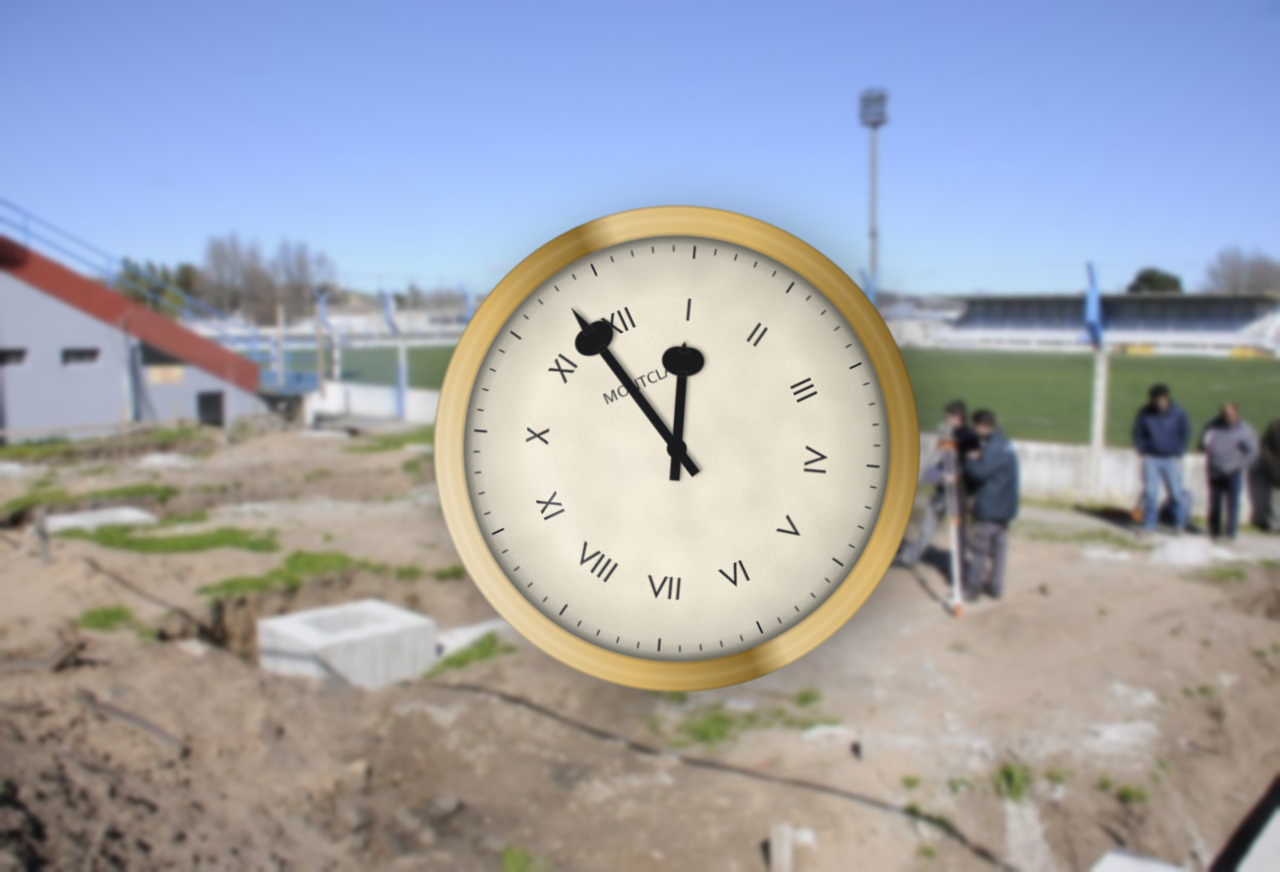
12.58
